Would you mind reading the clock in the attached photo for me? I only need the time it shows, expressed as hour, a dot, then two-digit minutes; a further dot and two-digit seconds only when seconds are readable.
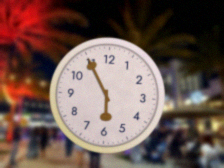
5.55
